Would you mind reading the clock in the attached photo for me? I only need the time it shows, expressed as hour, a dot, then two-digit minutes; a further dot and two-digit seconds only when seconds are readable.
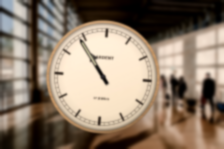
10.54
